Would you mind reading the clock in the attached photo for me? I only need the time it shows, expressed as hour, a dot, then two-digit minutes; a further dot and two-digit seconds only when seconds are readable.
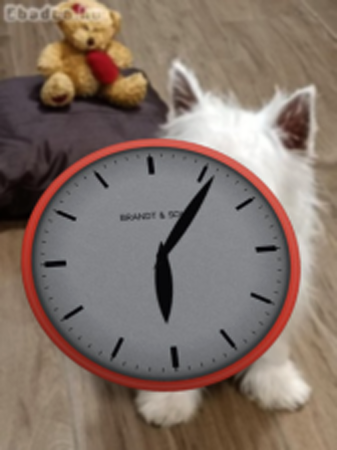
6.06
